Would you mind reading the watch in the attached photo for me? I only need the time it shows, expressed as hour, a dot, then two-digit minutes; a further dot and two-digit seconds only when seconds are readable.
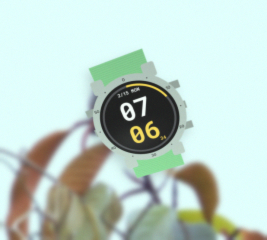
7.06
